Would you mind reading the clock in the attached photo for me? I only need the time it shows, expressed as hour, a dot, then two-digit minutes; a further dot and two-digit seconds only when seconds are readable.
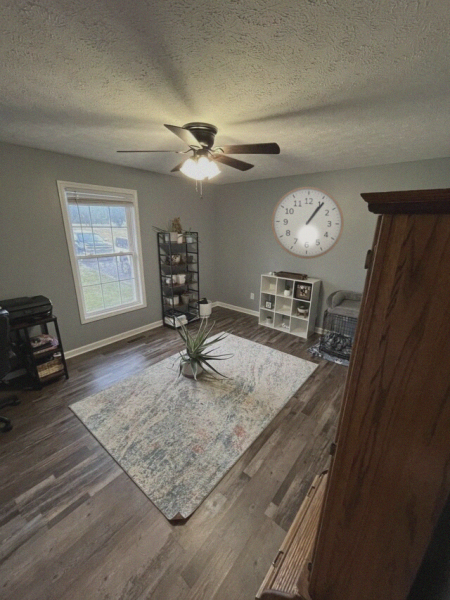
1.06
